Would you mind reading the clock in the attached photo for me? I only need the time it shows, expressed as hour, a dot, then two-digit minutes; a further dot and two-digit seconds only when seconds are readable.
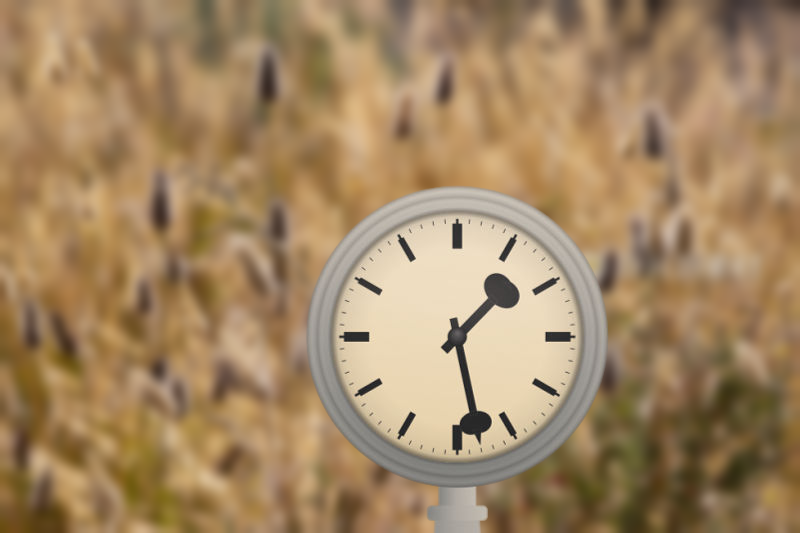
1.28
